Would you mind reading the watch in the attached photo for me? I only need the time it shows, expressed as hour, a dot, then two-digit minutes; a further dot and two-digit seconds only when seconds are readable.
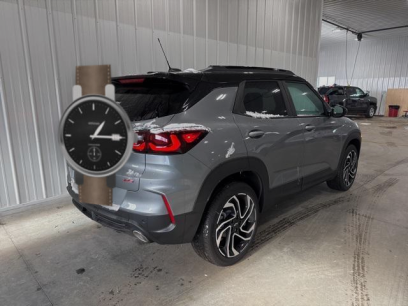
1.15
